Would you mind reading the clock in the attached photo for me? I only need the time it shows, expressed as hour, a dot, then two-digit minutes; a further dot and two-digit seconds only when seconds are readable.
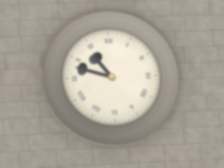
10.48
